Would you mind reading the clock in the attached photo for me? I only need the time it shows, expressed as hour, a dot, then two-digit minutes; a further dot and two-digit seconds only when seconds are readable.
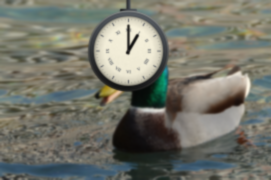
1.00
